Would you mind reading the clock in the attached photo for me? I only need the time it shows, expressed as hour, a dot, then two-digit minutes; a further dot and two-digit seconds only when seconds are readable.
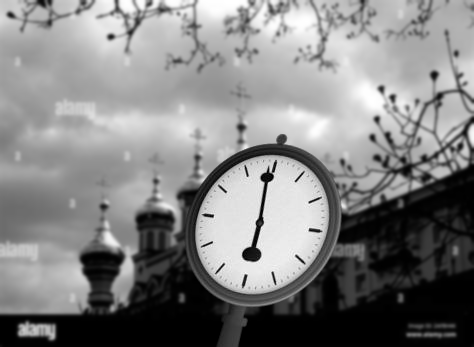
5.59
